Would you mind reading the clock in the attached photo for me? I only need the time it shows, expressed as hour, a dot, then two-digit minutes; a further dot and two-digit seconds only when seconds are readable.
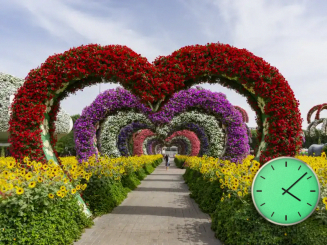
4.08
